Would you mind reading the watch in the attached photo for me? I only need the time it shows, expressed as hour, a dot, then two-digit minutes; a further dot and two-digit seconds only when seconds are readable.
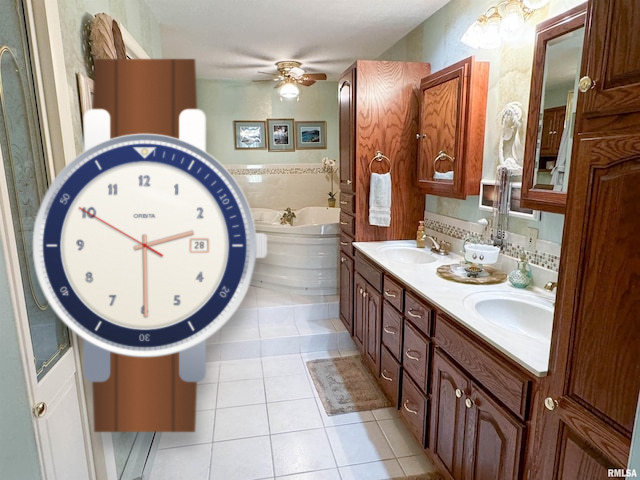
2.29.50
